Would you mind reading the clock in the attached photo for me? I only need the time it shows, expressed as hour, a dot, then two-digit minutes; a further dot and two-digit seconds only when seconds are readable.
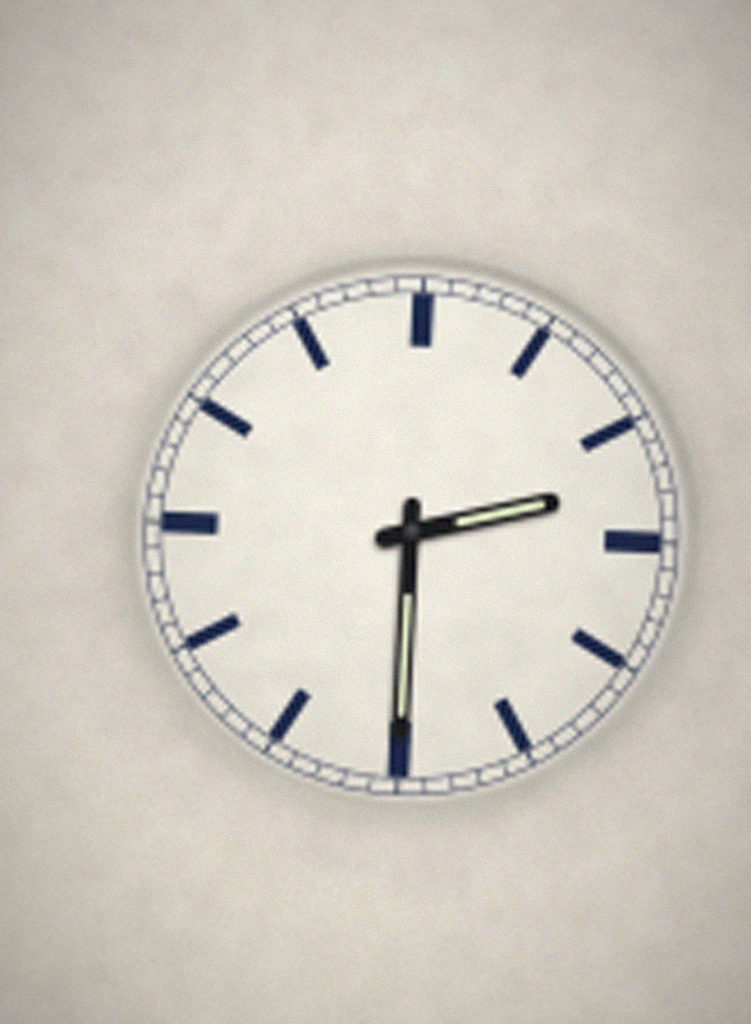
2.30
